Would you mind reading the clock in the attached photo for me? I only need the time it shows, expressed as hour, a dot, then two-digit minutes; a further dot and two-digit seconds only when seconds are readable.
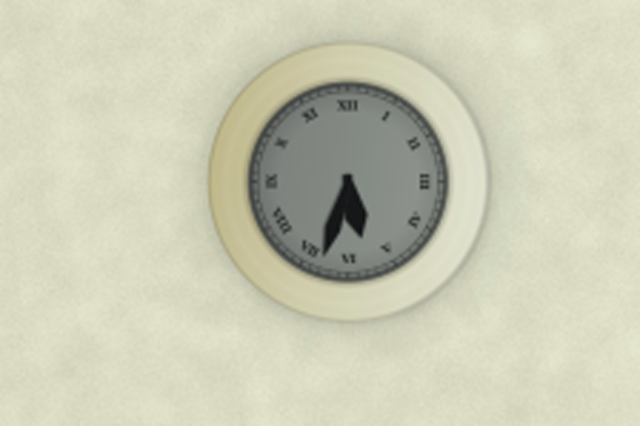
5.33
